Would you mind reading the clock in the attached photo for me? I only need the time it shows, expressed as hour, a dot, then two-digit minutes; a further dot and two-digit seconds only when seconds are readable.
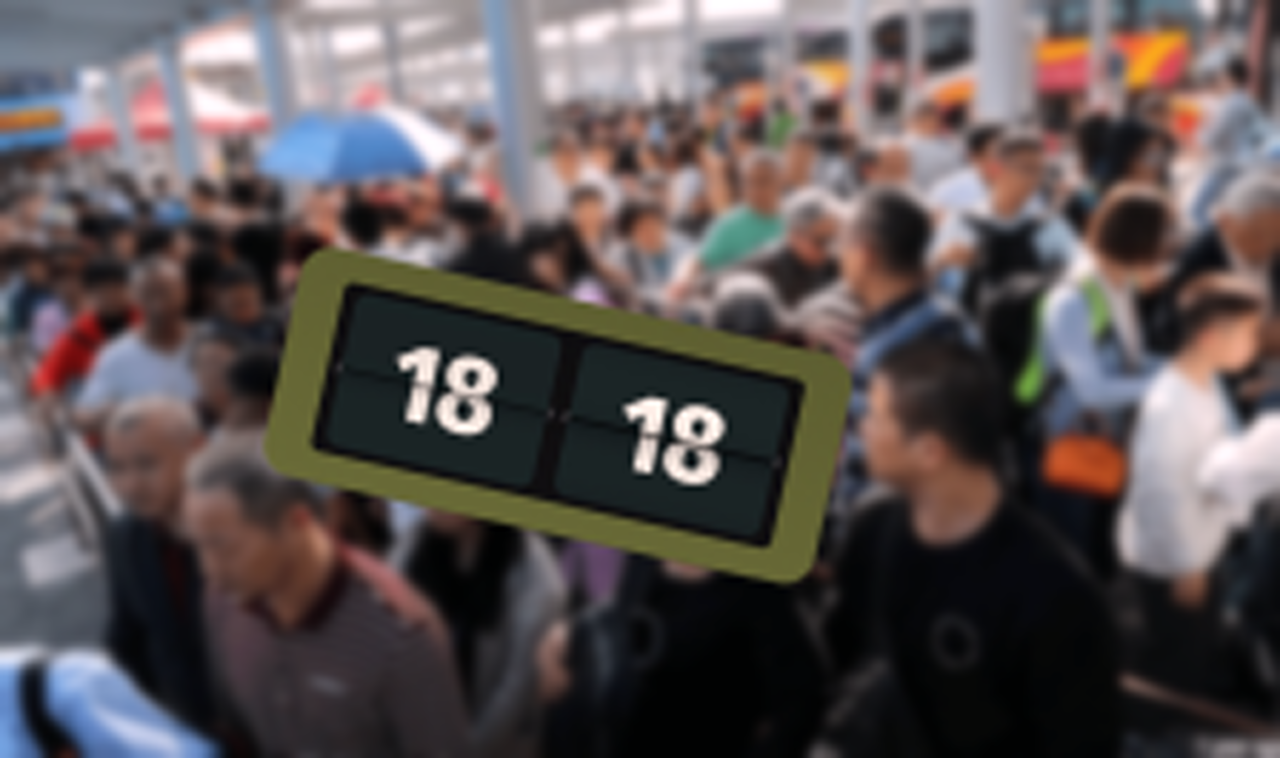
18.18
